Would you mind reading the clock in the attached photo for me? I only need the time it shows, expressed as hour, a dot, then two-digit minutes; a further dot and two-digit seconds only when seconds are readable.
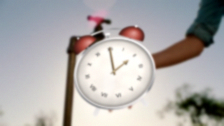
2.00
